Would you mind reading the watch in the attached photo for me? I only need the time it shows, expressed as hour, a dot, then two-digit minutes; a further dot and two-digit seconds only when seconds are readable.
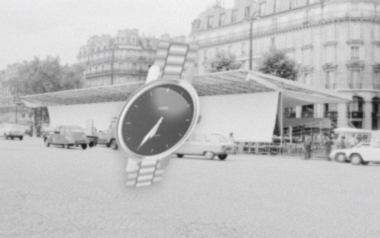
6.35
